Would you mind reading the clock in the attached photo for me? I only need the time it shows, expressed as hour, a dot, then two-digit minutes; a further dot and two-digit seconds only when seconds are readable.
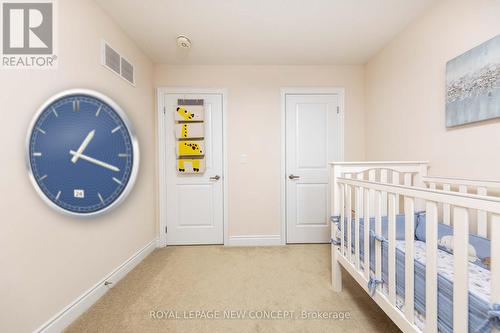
1.18
